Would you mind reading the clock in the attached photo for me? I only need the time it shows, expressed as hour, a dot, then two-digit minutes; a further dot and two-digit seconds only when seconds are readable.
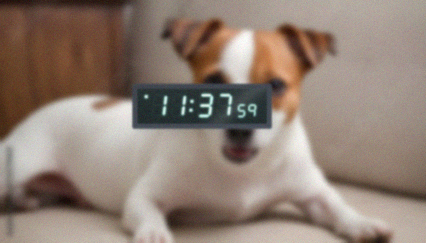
11.37.59
